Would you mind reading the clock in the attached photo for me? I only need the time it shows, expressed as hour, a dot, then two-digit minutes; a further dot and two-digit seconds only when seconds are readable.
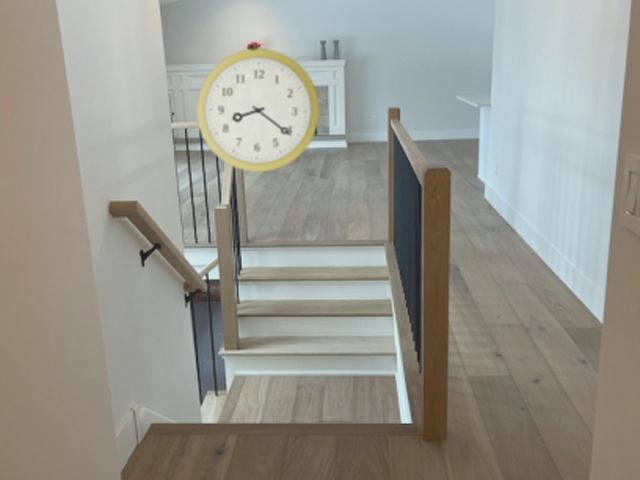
8.21
